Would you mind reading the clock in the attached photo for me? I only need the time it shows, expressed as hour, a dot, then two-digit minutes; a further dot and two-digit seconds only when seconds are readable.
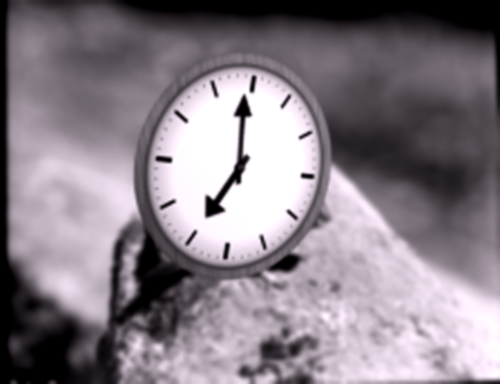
6.59
